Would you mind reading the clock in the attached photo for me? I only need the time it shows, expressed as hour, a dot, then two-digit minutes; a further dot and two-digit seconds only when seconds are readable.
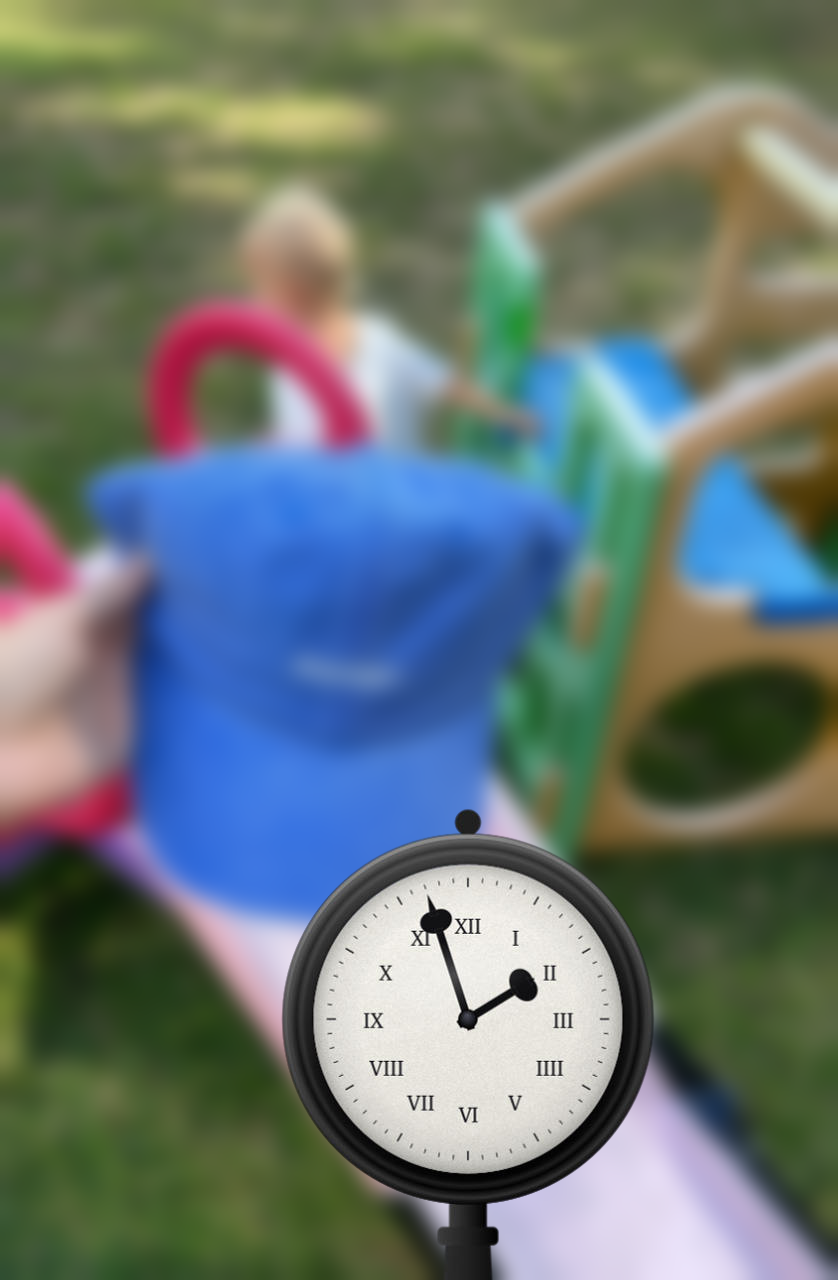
1.57
